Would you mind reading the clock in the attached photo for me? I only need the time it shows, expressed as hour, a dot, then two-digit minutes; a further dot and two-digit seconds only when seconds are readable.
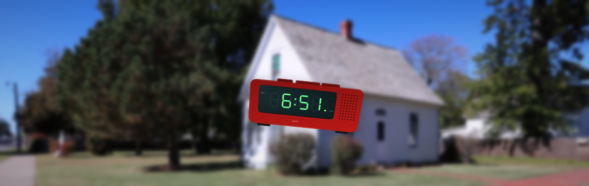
6.51
